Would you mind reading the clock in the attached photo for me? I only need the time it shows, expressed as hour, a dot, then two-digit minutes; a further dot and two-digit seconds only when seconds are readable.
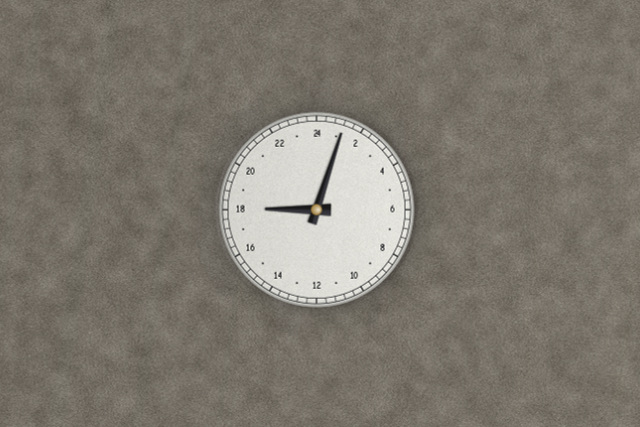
18.03
